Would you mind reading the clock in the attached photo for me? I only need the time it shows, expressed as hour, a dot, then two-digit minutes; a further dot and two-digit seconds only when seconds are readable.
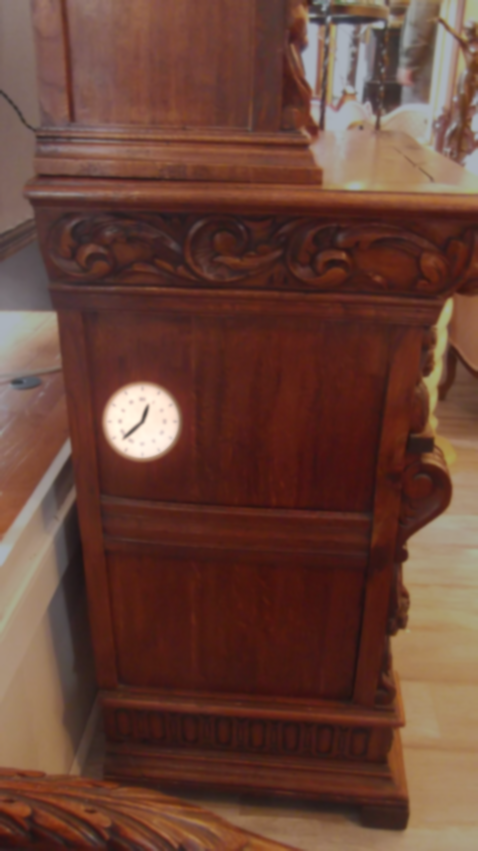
12.38
